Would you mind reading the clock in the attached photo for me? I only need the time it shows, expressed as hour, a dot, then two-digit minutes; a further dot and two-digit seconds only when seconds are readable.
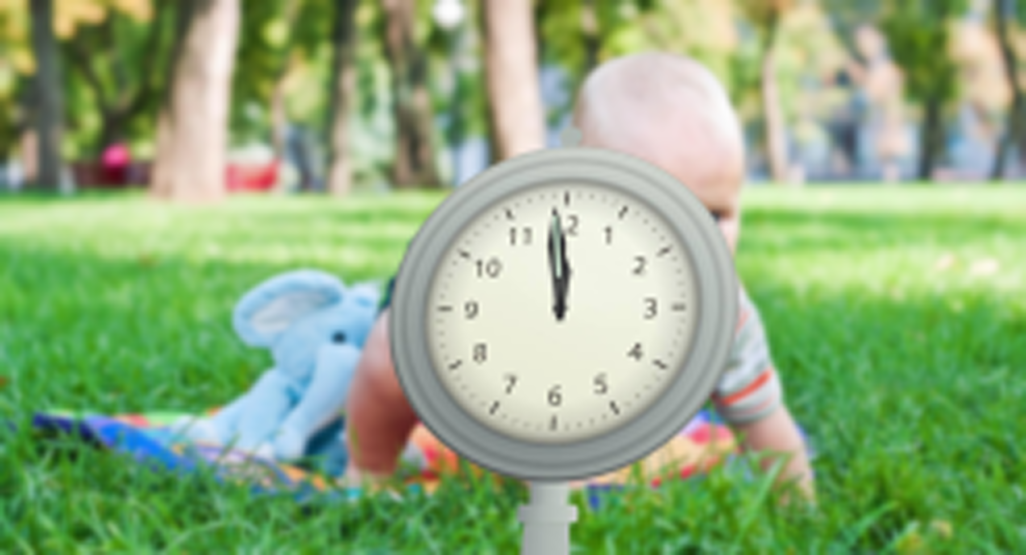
11.59
